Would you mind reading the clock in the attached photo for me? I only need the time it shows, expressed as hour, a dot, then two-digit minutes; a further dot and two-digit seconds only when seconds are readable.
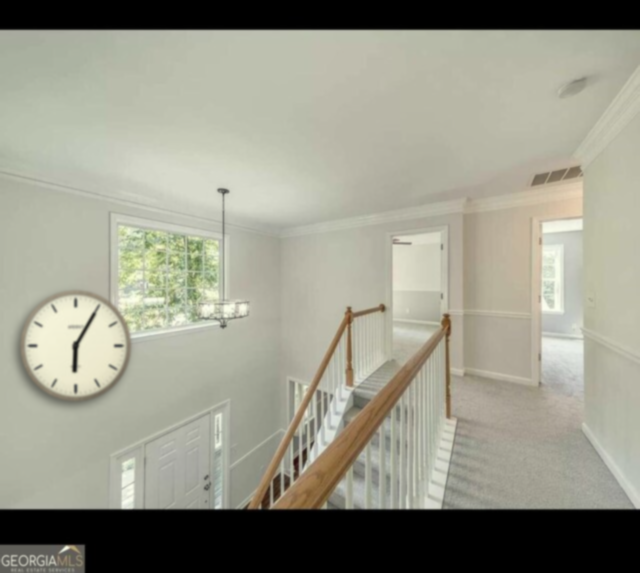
6.05
